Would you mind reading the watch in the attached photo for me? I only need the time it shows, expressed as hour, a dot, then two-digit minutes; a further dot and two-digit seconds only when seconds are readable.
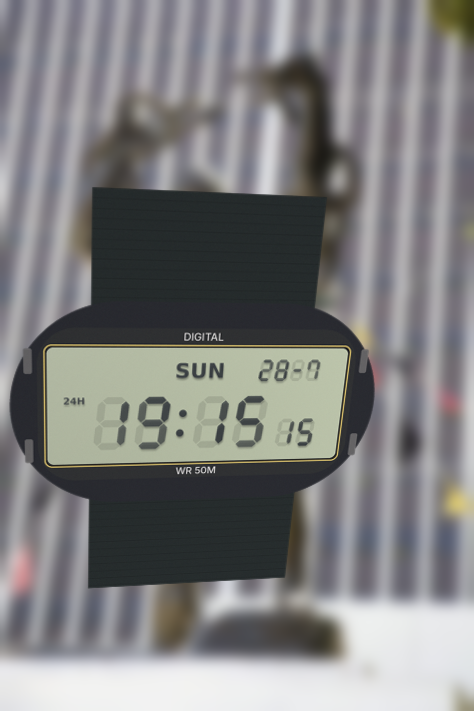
19.15.15
